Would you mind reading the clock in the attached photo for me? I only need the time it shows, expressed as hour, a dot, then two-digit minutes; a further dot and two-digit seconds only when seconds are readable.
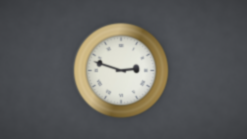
2.48
